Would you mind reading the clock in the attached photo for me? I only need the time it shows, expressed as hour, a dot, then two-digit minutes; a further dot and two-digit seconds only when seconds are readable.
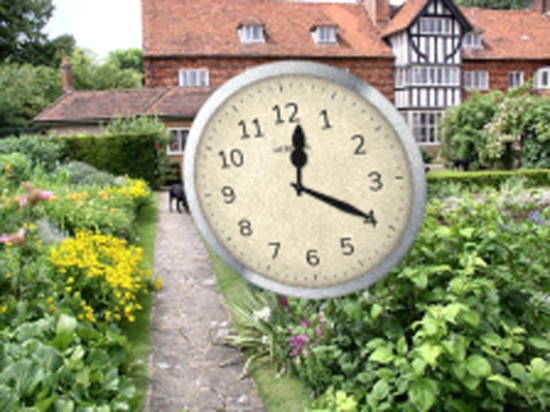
12.20
